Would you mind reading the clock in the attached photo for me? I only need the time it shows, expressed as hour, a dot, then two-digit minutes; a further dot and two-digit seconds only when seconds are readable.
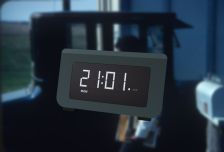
21.01
